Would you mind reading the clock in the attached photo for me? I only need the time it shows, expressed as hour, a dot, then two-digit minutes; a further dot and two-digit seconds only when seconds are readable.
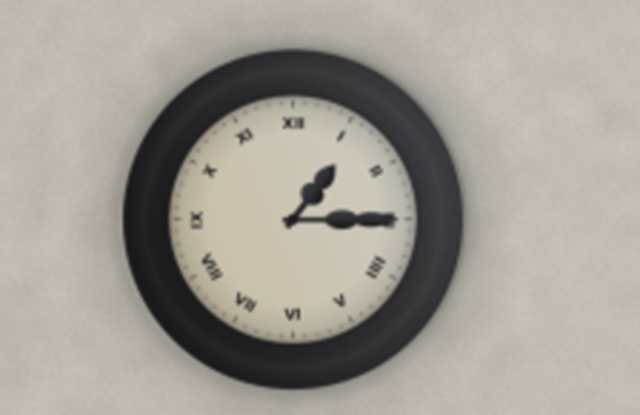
1.15
